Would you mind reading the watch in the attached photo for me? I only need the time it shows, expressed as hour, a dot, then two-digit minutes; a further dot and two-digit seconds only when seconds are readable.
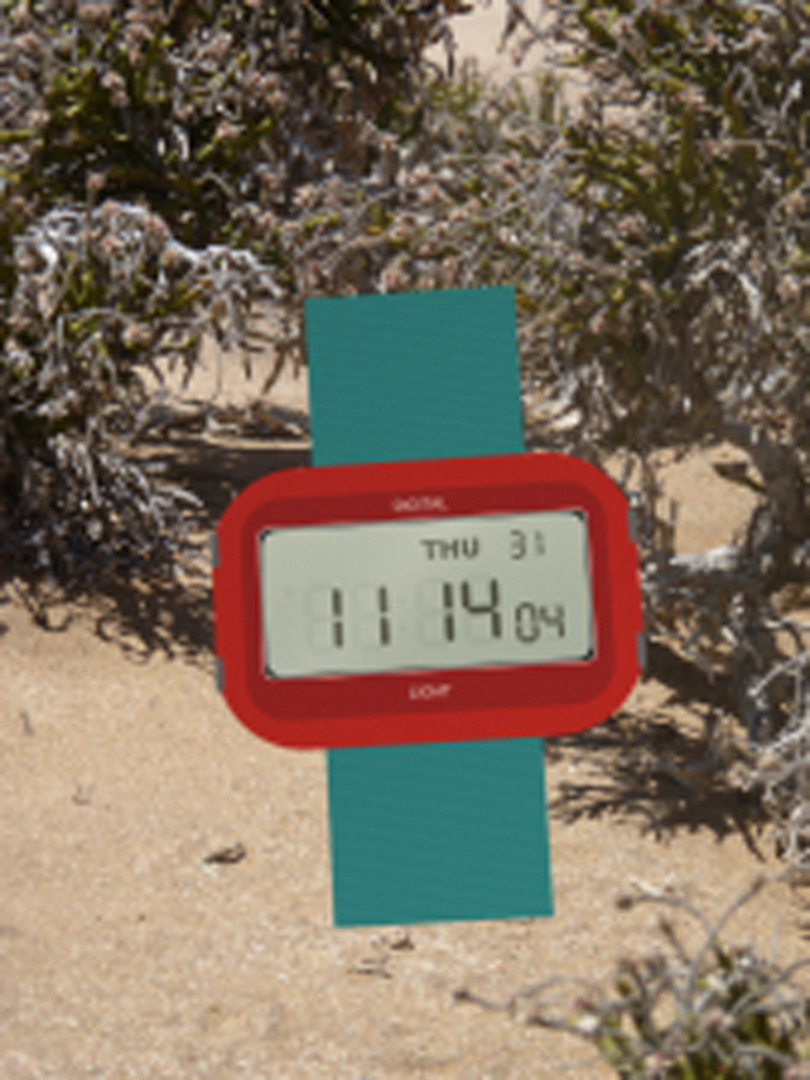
11.14.04
